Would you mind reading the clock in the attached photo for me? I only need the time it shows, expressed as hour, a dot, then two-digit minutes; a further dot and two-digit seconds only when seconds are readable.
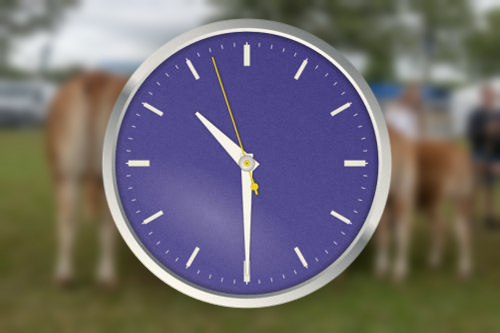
10.29.57
